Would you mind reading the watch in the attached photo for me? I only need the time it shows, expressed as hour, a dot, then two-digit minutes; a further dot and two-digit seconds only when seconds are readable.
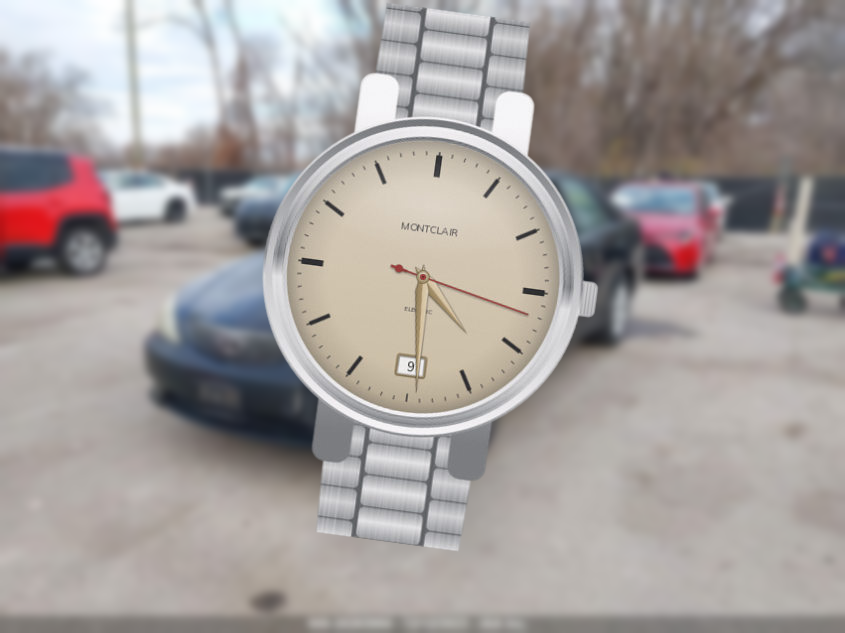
4.29.17
